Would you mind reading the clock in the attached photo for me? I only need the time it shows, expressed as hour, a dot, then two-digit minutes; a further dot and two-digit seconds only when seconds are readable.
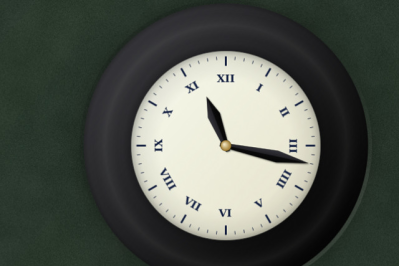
11.17
